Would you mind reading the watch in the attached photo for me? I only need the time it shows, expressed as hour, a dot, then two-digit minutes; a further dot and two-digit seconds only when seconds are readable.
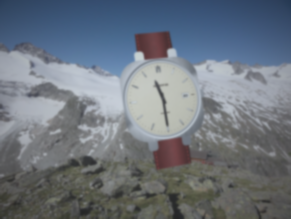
11.30
